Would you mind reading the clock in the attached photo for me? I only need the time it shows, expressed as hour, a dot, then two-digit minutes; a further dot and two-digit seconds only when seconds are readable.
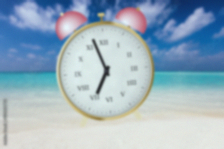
6.57
